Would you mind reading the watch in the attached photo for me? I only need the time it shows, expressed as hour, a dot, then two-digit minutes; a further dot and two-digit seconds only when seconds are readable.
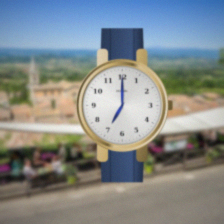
7.00
